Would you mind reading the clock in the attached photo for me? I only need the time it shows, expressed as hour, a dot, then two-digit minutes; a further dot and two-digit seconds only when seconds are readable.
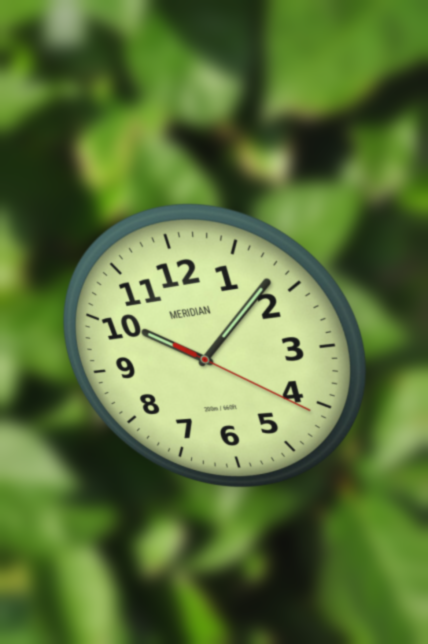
10.08.21
